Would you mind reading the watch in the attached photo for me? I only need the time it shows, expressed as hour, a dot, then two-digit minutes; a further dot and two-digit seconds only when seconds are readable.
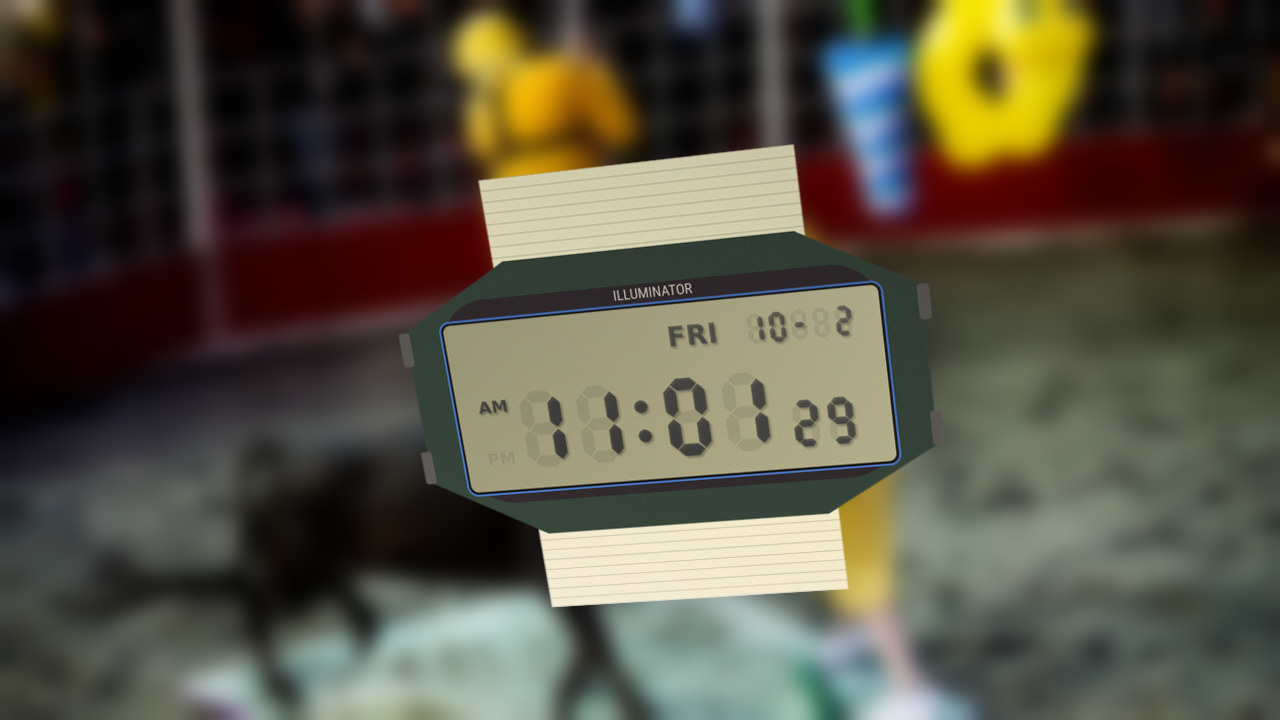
11.01.29
